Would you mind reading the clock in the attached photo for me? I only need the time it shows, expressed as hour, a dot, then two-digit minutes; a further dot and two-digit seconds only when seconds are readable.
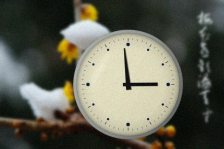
2.59
